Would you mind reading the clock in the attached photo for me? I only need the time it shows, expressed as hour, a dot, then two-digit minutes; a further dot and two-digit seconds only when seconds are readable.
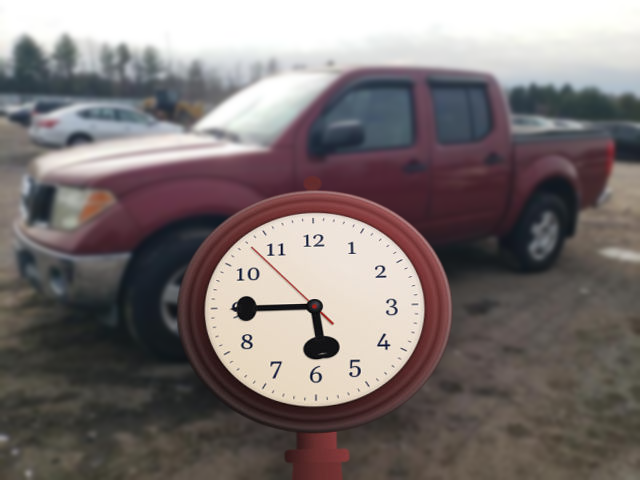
5.44.53
